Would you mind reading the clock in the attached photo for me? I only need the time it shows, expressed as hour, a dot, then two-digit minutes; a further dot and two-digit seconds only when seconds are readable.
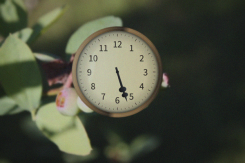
5.27
